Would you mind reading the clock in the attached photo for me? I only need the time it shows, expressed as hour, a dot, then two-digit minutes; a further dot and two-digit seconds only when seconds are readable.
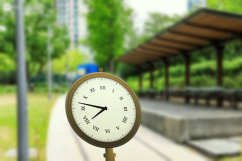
7.47
